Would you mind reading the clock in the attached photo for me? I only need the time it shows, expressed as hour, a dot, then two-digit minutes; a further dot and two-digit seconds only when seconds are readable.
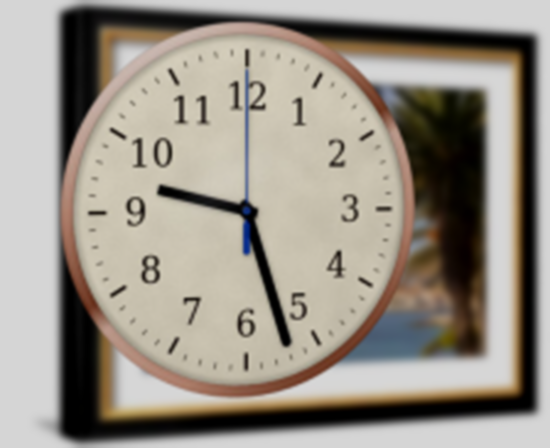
9.27.00
